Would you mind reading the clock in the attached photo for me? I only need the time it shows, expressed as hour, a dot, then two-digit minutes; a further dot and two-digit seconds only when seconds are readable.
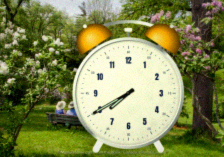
7.40
